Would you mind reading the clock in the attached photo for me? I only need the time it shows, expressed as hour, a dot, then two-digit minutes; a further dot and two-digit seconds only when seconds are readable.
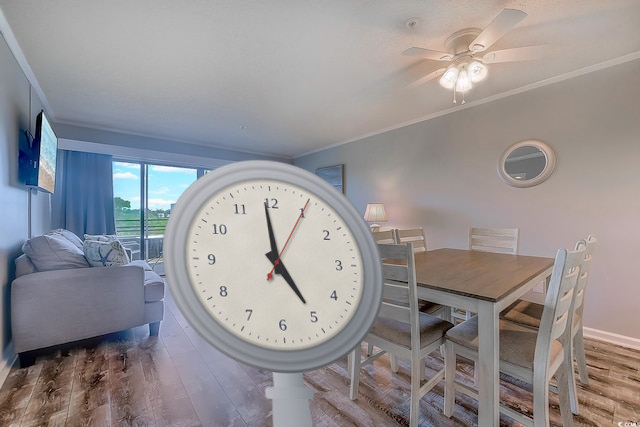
4.59.05
